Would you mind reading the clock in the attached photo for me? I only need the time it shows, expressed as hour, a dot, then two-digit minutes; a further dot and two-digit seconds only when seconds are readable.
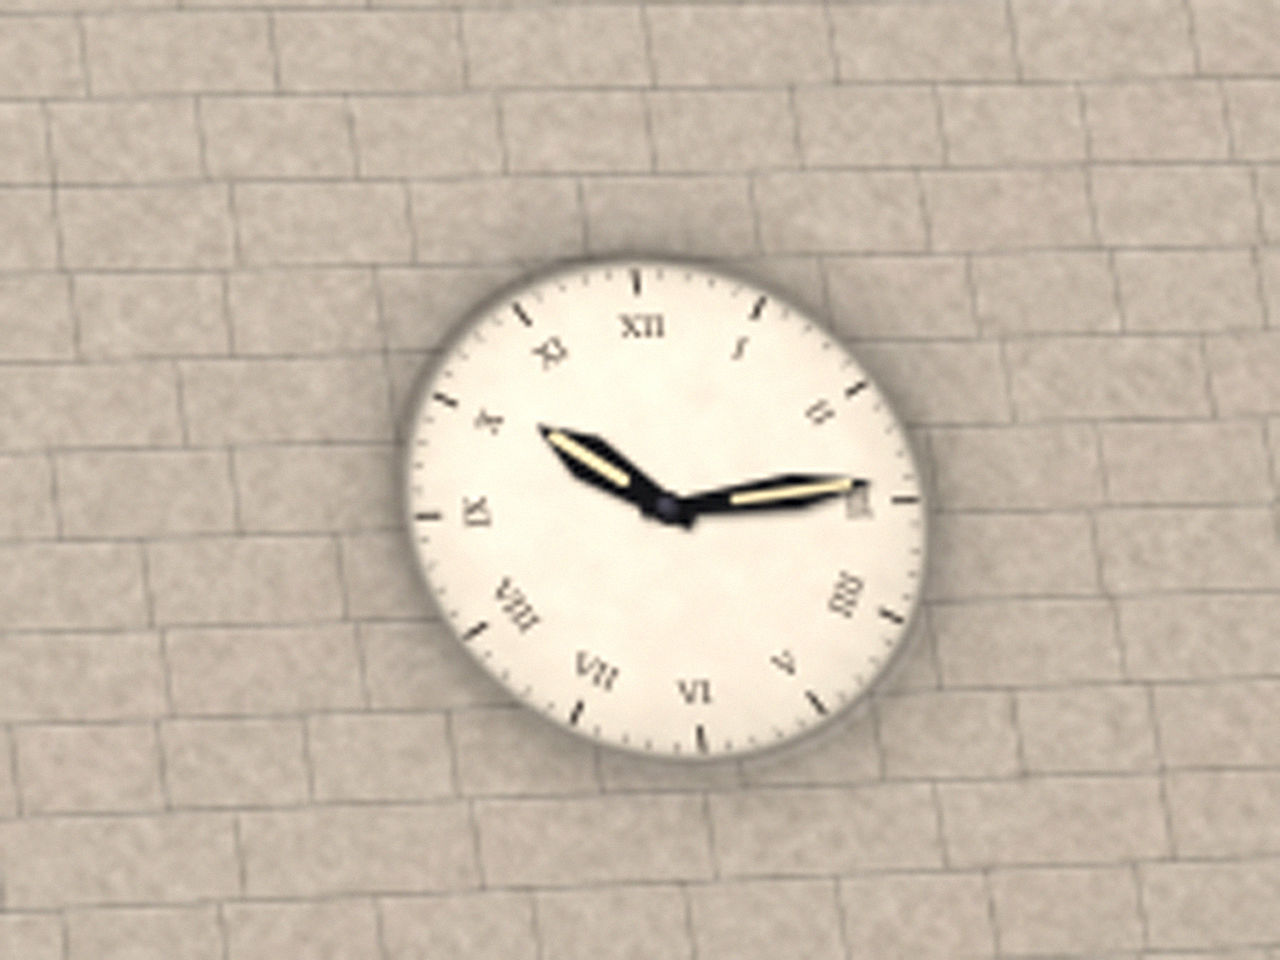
10.14
